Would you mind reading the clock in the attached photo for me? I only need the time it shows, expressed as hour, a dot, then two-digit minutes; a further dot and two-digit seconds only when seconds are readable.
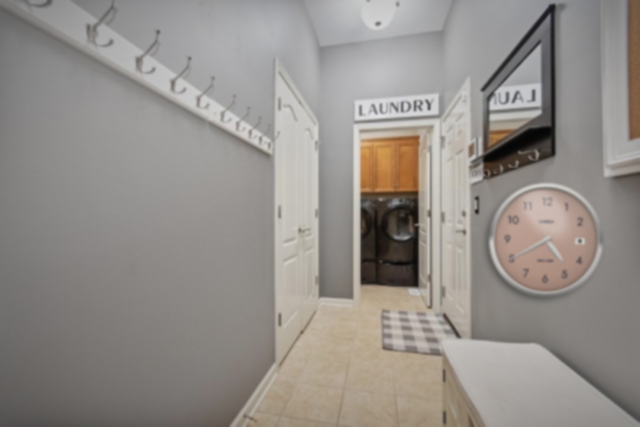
4.40
